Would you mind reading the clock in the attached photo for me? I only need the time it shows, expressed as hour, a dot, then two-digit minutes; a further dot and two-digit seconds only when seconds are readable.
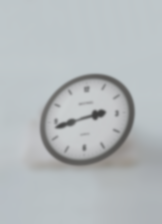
2.43
